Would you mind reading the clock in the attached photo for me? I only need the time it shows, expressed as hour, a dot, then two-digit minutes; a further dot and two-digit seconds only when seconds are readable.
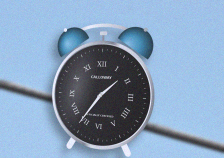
1.36
